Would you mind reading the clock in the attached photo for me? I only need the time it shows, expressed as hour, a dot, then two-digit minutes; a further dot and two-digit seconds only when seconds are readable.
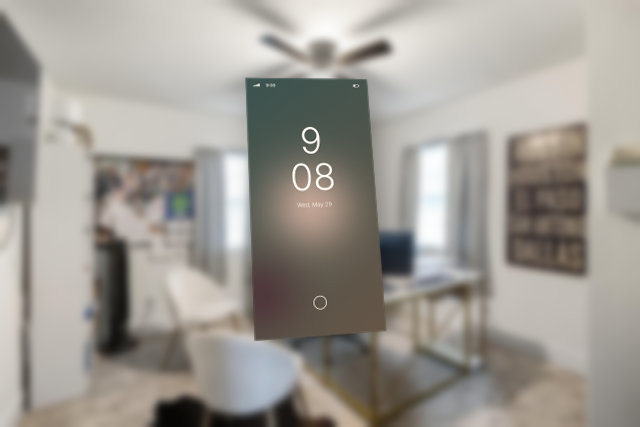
9.08
